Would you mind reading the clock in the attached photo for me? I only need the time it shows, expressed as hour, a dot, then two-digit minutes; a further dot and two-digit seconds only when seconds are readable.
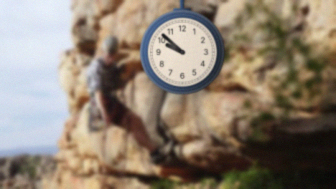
9.52
